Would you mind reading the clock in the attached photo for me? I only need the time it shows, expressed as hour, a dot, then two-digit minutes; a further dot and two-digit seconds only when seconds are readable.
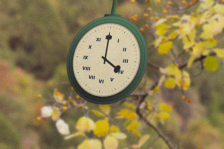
4.00
